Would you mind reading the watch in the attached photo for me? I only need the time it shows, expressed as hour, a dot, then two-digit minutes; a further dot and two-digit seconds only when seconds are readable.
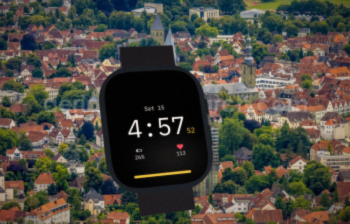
4.57
